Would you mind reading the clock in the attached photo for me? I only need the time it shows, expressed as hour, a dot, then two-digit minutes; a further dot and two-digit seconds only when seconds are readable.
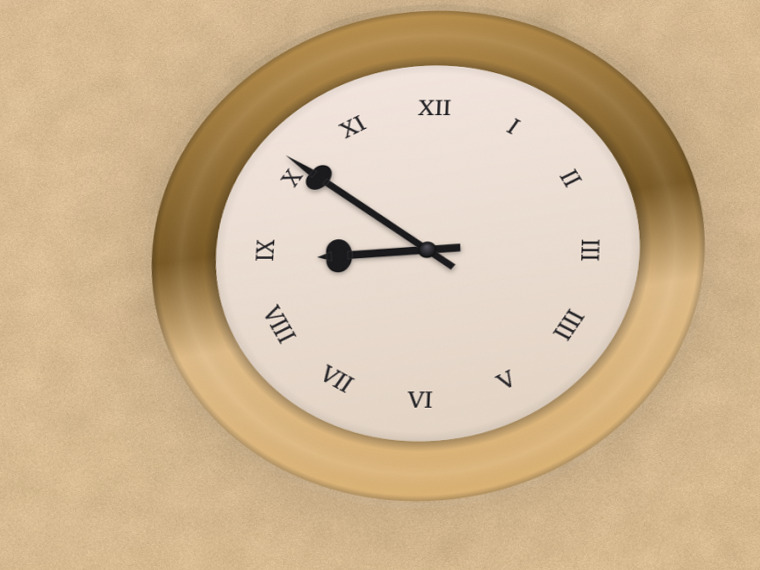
8.51
